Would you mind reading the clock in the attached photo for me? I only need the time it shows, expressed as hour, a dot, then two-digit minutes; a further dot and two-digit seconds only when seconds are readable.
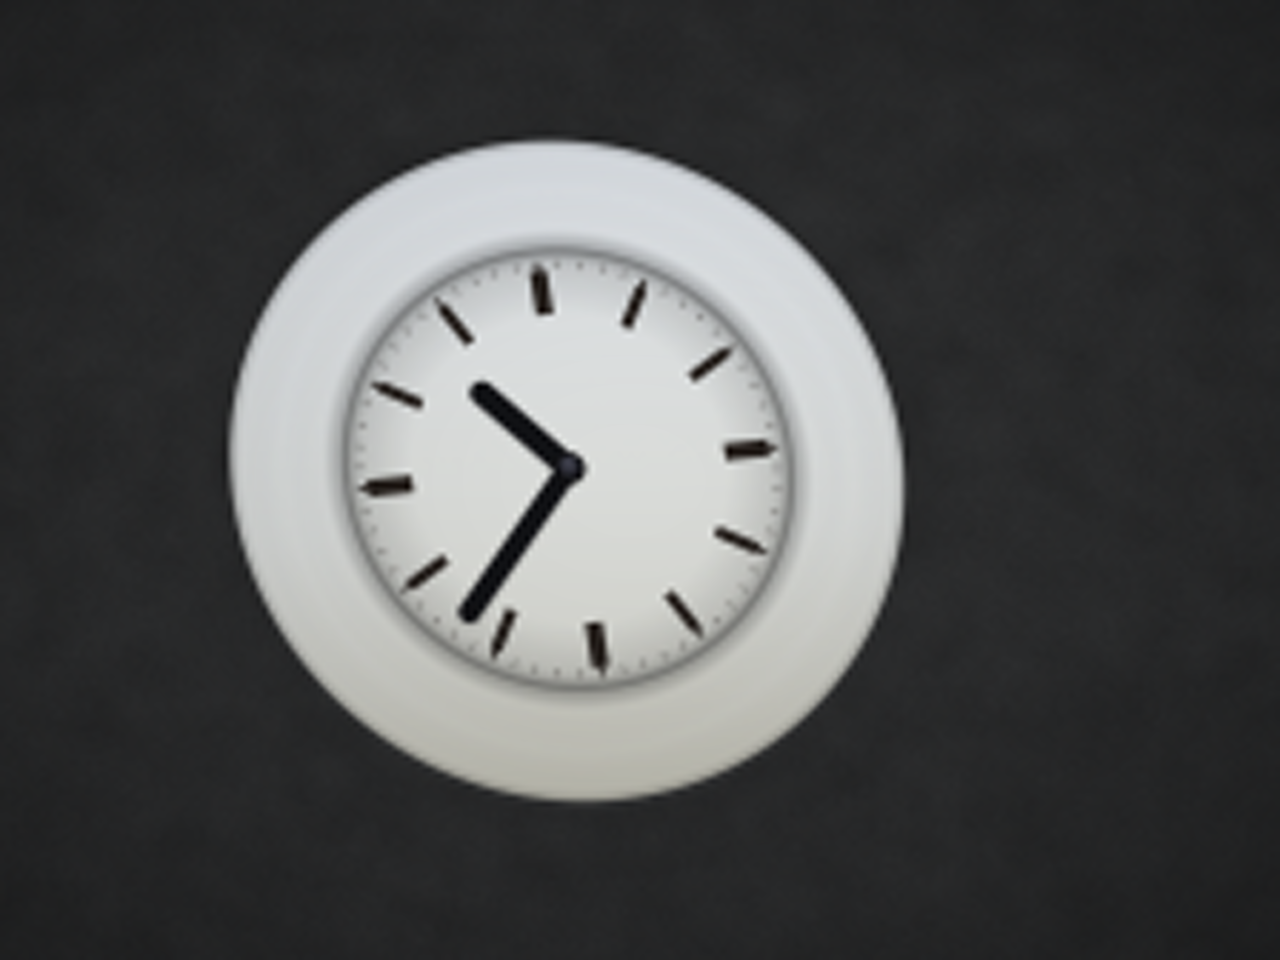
10.37
